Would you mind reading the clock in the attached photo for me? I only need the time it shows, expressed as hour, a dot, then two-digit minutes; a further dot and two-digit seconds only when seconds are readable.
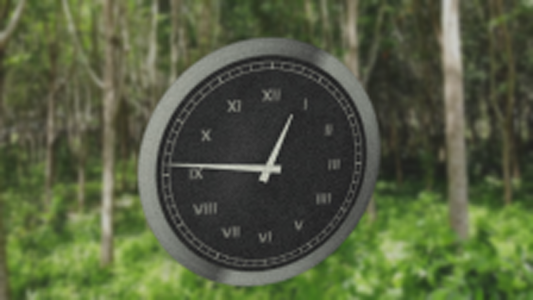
12.46
